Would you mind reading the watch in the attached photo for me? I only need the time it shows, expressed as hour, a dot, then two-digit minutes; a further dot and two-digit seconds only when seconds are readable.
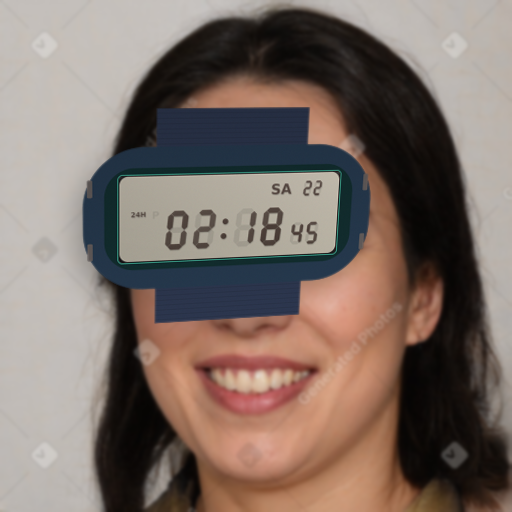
2.18.45
